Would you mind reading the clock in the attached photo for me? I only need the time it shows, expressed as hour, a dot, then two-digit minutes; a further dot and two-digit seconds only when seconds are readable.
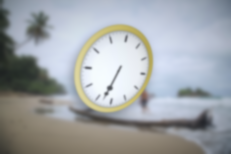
6.33
